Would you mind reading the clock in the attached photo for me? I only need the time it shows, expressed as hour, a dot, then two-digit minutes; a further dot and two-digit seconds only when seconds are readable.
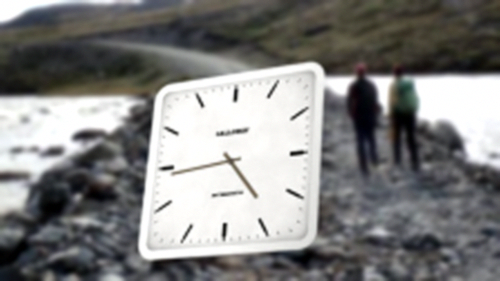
4.44
